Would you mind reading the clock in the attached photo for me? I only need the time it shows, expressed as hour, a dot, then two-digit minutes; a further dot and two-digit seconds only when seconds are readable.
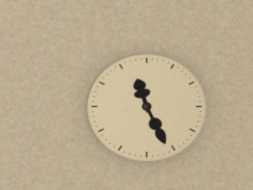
11.26
